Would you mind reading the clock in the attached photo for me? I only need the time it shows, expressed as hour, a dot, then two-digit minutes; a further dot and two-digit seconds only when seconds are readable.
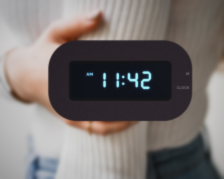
11.42
